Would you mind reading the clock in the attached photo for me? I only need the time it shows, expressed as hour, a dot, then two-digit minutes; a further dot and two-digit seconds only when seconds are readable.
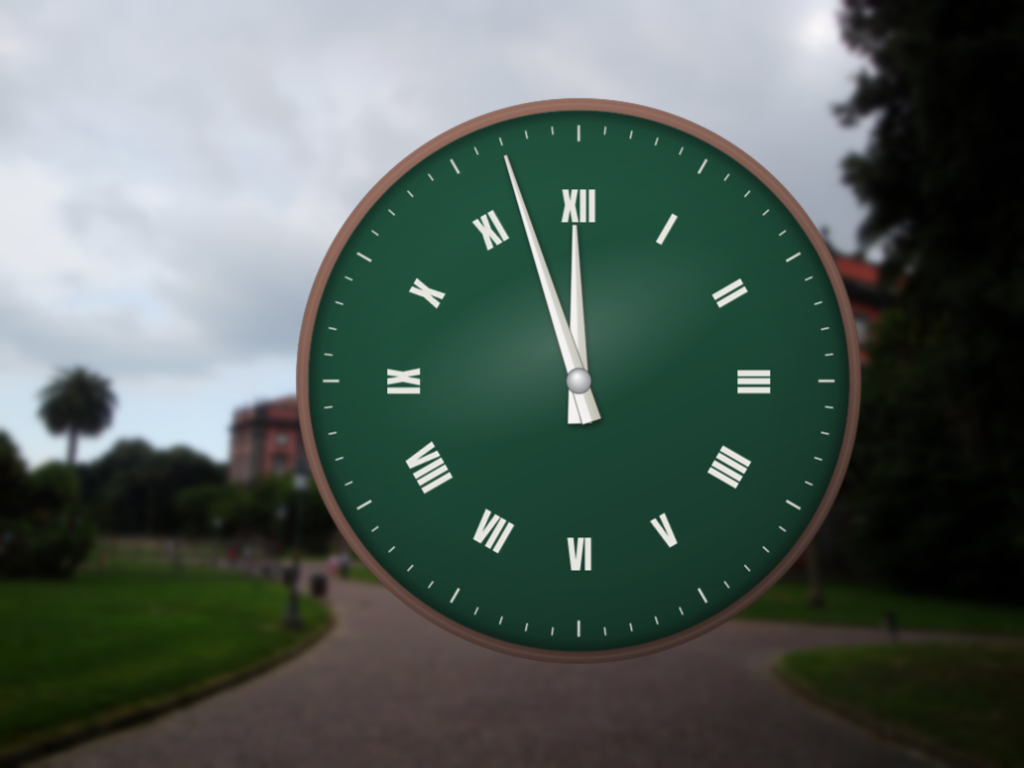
11.57
